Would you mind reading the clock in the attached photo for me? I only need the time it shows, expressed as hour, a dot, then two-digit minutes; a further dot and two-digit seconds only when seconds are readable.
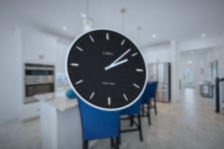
2.08
